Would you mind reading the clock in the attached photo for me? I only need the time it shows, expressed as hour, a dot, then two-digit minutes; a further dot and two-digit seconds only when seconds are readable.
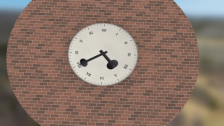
4.40
